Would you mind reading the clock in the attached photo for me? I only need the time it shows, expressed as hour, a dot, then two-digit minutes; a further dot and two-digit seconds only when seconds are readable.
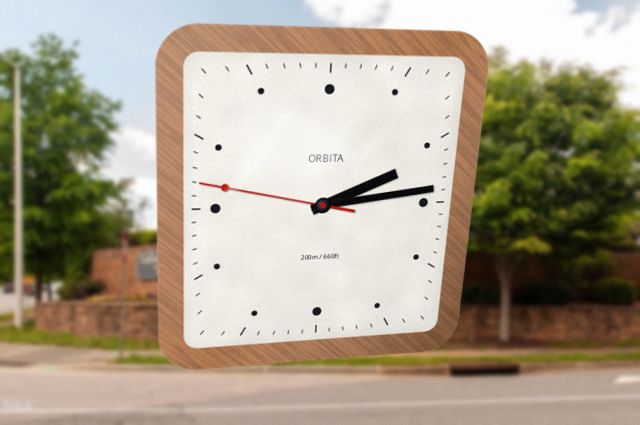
2.13.47
